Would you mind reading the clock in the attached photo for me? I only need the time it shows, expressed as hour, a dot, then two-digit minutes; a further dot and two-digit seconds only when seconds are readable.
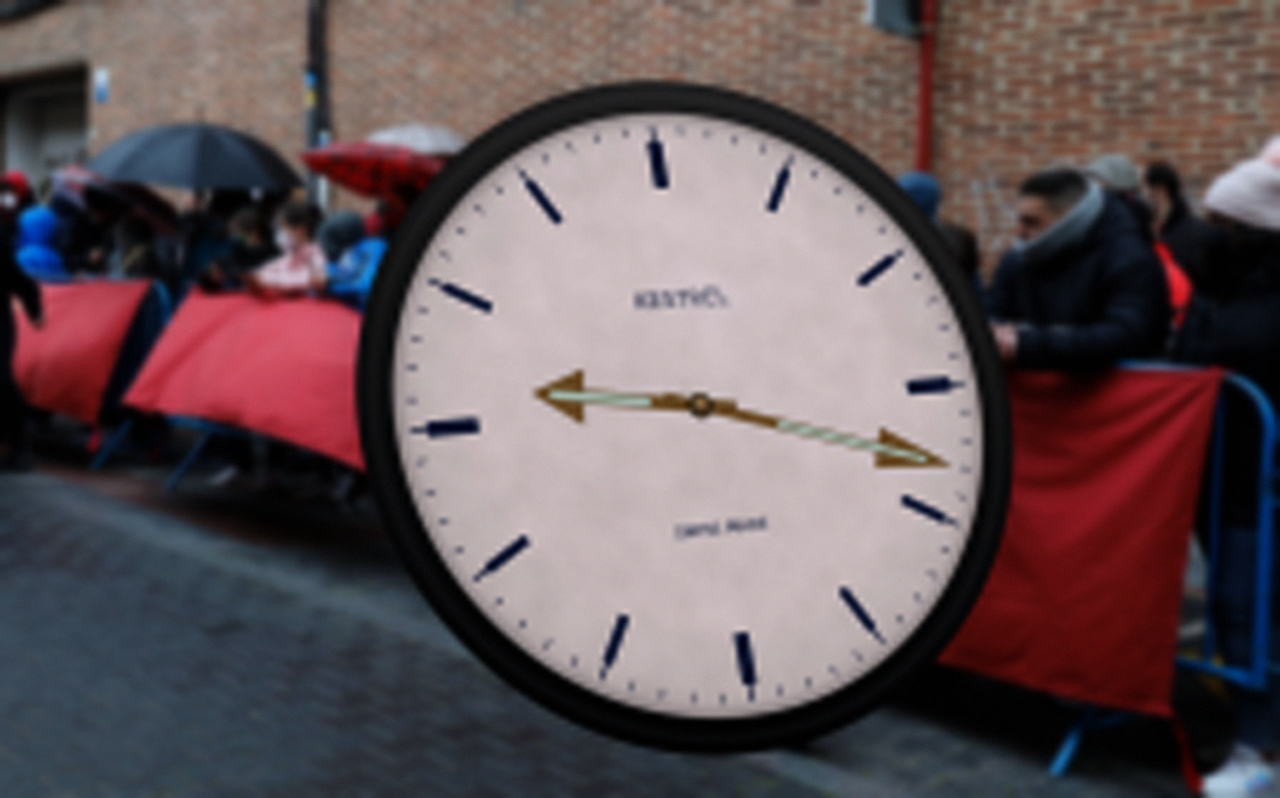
9.18
